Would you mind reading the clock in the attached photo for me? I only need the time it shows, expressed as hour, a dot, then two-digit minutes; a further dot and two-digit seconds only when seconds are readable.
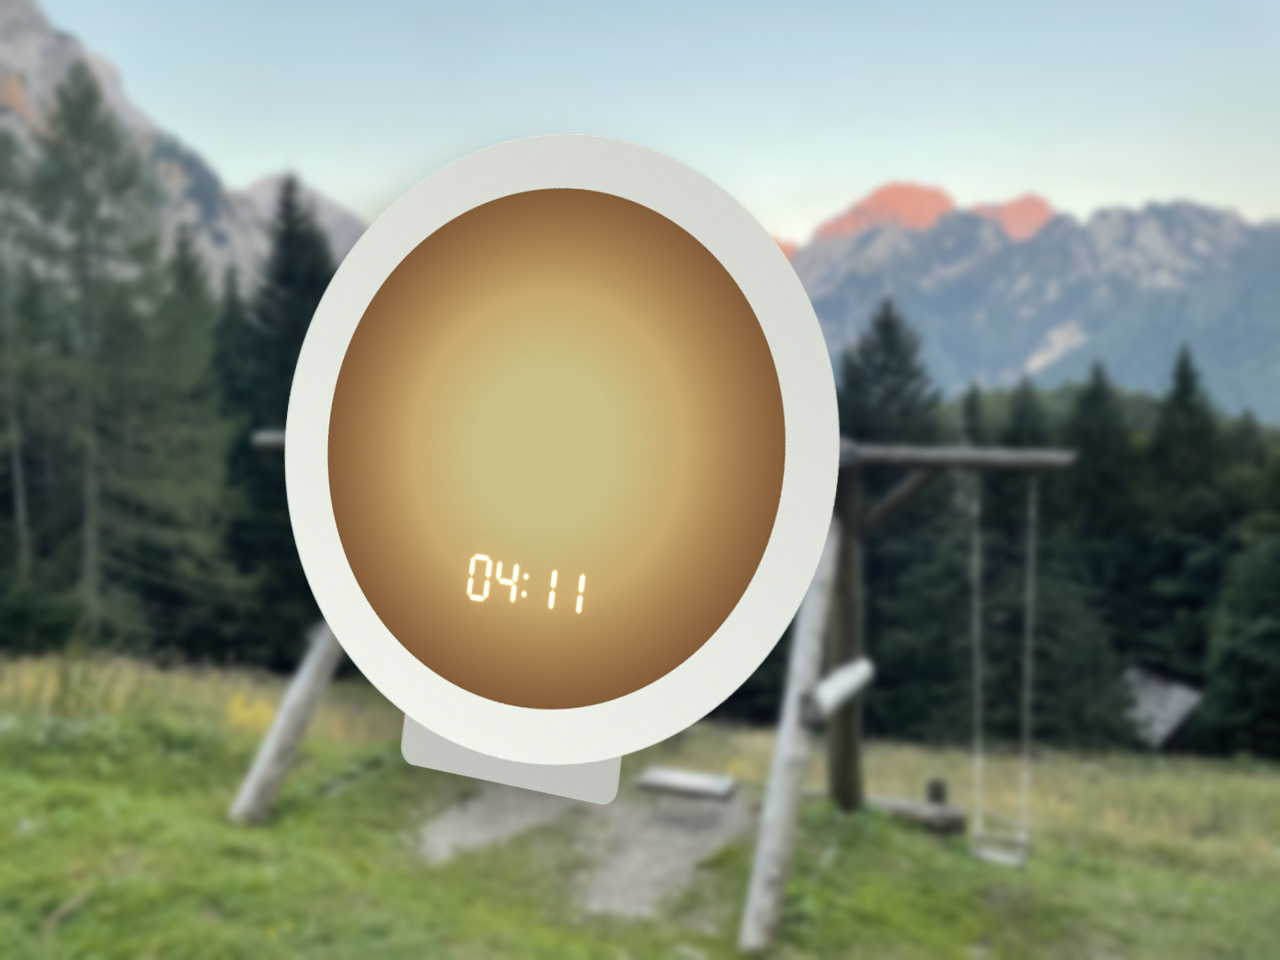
4.11
